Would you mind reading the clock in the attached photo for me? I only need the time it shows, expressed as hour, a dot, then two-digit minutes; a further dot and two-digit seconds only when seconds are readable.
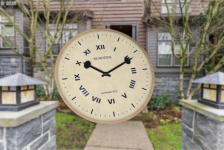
10.11
